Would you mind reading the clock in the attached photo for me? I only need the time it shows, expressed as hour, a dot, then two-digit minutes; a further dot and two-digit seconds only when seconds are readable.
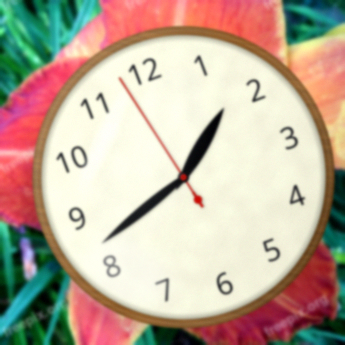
1.41.58
